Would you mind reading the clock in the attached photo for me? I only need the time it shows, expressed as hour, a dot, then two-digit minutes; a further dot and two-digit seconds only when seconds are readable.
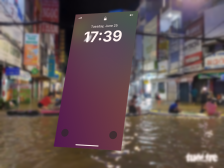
17.39
